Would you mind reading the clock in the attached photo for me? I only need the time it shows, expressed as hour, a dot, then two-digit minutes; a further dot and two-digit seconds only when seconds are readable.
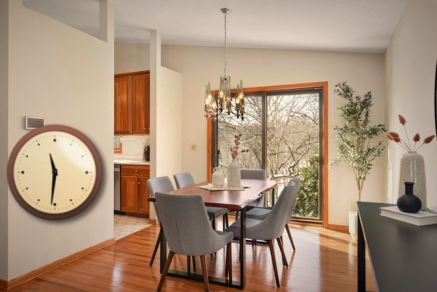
11.31
